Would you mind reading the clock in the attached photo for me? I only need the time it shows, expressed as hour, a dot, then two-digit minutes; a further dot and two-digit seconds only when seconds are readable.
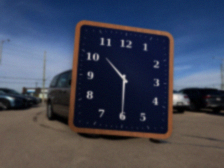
10.30
